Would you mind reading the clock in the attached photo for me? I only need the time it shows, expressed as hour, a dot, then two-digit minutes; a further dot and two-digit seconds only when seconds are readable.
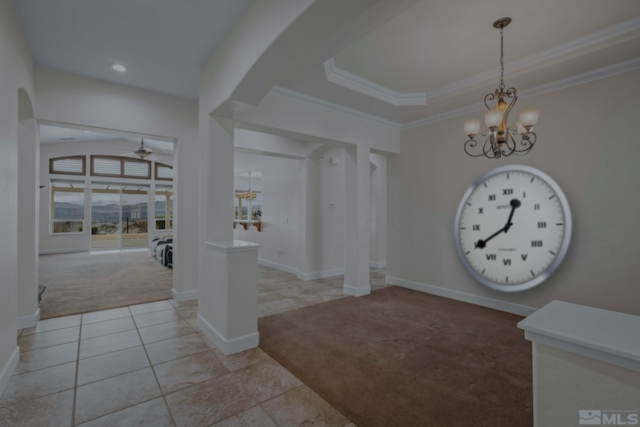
12.40
